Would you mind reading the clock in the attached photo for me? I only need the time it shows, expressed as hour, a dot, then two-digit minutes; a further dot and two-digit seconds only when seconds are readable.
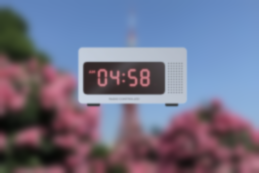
4.58
